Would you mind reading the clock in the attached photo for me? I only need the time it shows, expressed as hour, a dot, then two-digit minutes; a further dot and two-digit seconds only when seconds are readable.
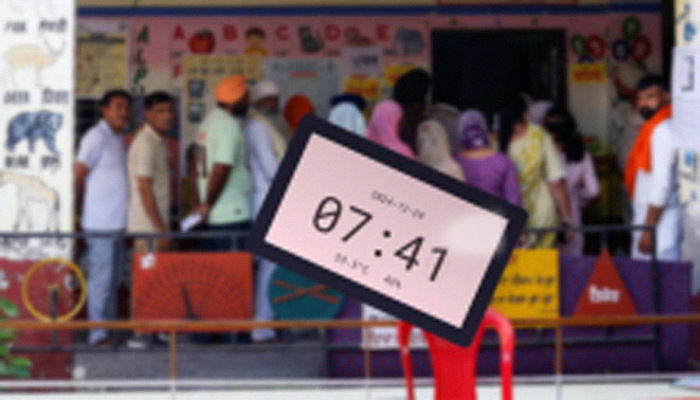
7.41
